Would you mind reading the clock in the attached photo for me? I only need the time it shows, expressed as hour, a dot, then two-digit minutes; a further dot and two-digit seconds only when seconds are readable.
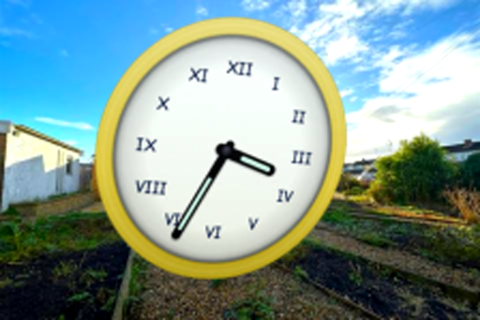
3.34
